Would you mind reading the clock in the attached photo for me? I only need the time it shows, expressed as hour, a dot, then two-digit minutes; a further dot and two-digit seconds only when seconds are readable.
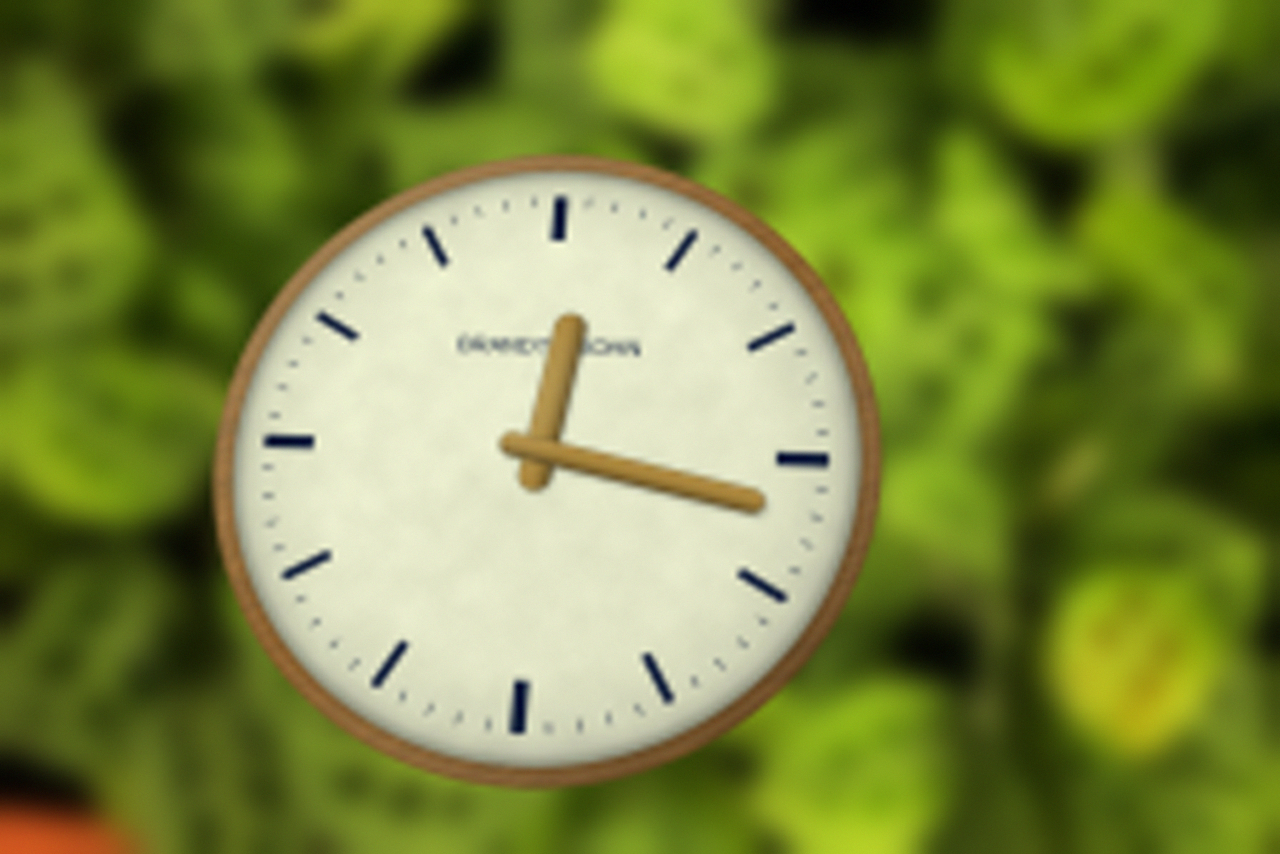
12.17
